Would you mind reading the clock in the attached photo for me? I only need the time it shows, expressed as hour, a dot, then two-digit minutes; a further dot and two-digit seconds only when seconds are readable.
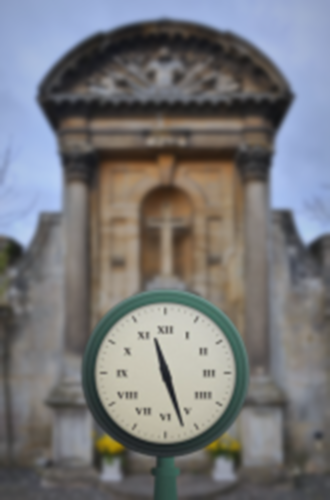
11.27
